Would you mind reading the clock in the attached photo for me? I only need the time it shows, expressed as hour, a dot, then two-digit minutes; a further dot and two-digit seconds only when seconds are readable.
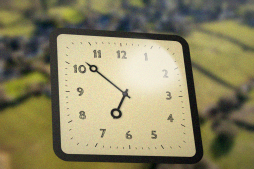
6.52
